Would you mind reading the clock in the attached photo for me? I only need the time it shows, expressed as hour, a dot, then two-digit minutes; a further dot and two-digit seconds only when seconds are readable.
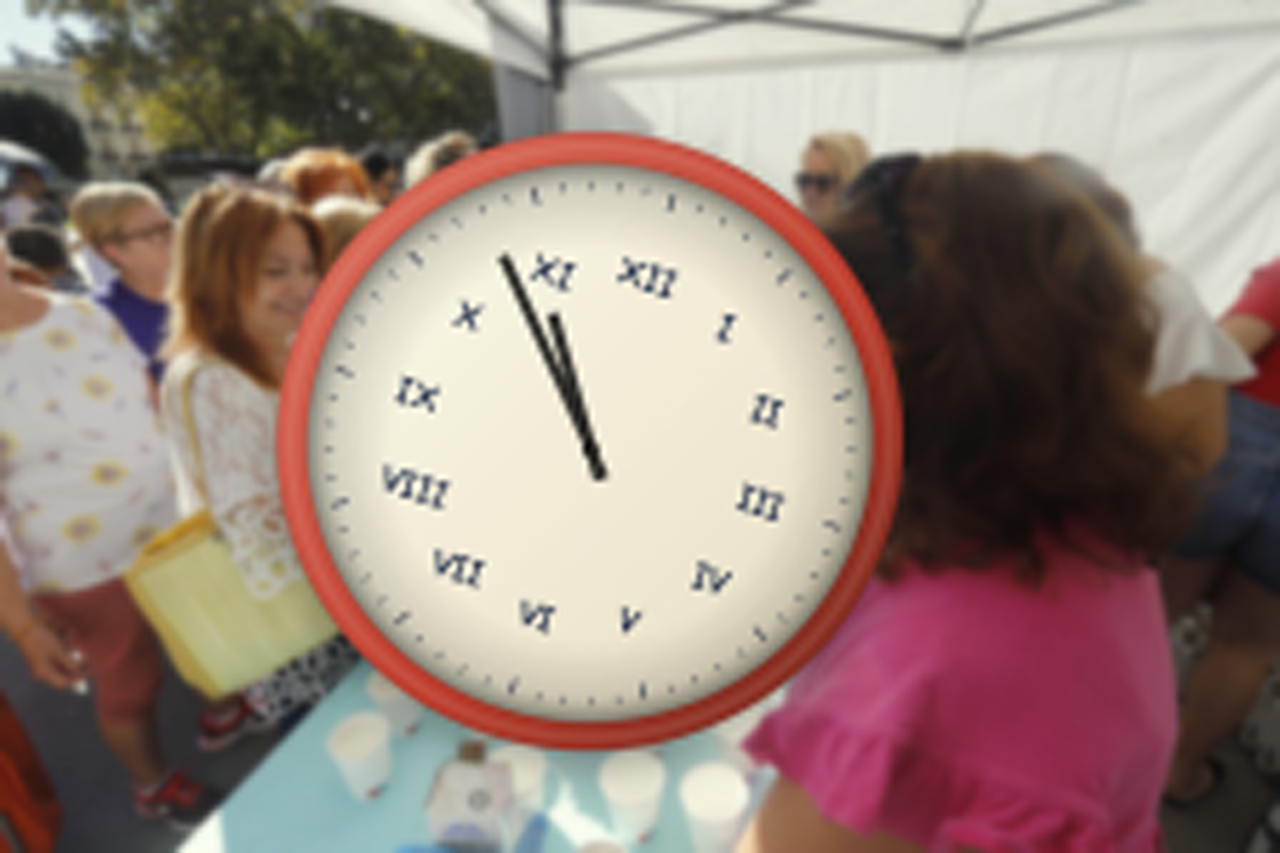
10.53
